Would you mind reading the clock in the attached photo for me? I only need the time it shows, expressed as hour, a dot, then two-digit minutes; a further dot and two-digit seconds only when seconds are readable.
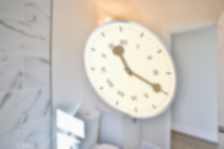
11.20
